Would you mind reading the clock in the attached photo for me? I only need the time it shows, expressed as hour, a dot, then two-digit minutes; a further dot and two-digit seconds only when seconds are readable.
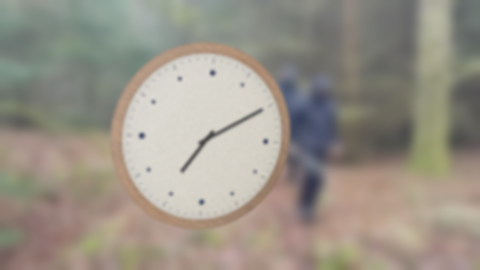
7.10
